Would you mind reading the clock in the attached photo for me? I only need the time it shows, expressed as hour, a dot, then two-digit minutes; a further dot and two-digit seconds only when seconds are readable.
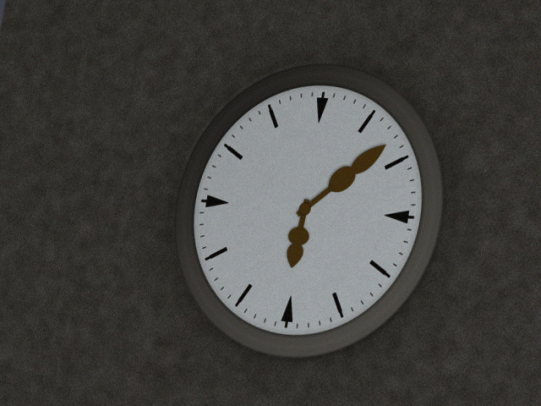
6.08
